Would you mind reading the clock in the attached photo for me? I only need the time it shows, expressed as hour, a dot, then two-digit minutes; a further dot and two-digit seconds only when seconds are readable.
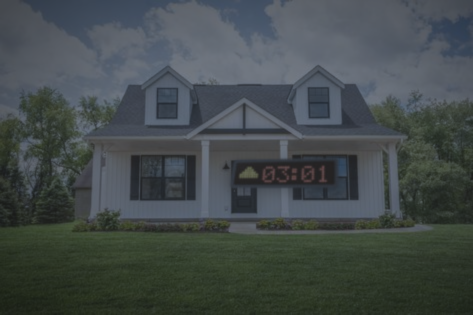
3.01
